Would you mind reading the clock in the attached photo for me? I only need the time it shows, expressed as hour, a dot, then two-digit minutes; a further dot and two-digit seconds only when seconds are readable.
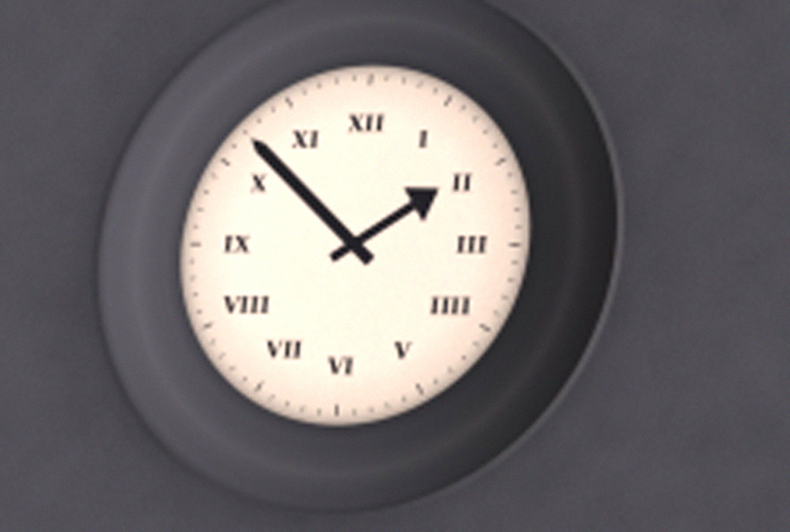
1.52
